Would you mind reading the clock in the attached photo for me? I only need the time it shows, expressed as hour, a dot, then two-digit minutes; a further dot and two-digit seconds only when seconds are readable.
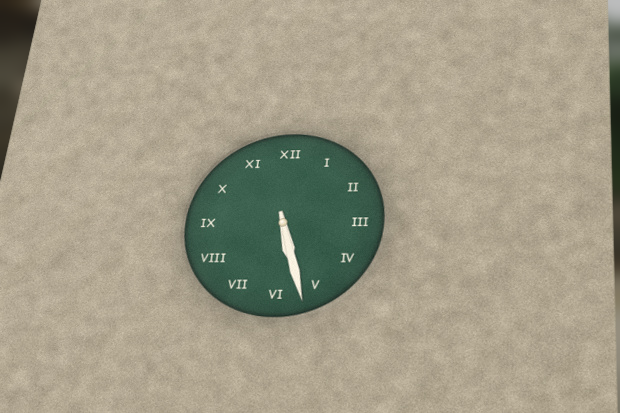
5.27
